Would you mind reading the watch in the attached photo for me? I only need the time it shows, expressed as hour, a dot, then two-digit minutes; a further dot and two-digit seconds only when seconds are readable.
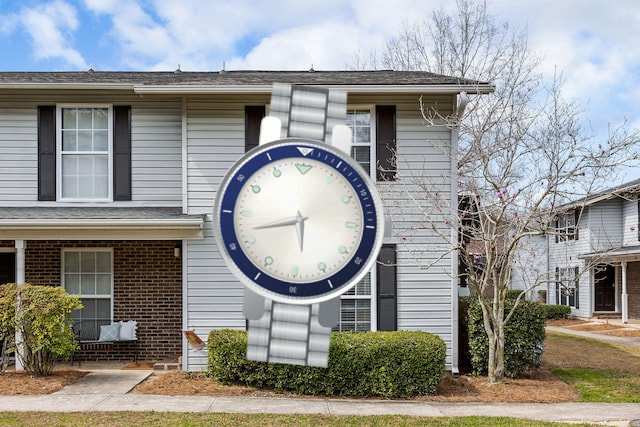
5.42
